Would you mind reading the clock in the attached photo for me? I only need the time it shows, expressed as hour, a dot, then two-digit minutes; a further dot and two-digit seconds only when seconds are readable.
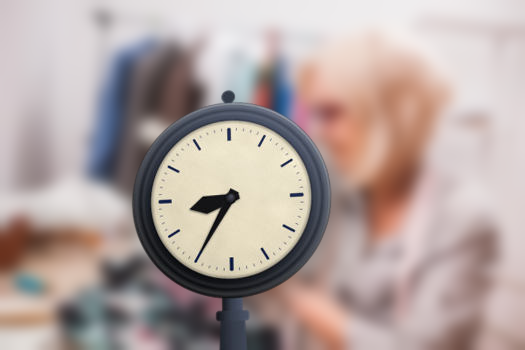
8.35
